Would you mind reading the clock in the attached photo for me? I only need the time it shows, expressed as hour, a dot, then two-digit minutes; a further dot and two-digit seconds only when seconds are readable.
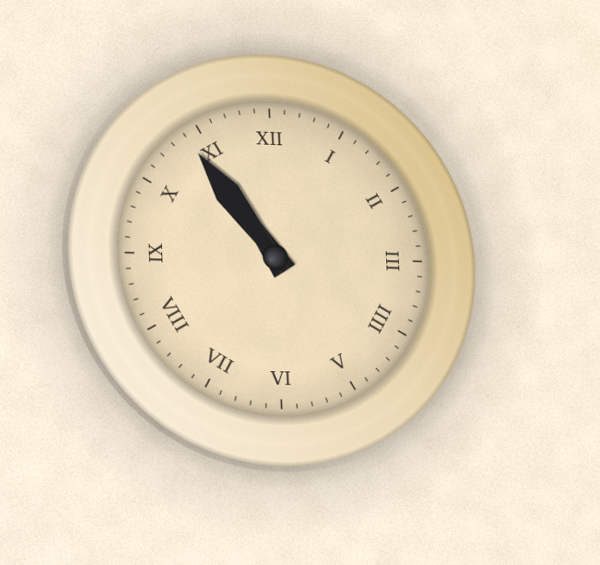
10.54
